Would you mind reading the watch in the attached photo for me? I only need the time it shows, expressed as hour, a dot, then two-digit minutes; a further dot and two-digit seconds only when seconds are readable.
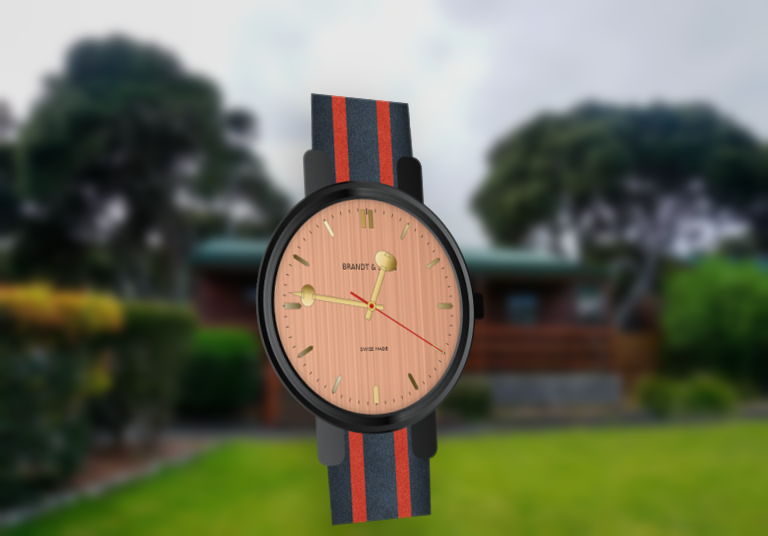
12.46.20
